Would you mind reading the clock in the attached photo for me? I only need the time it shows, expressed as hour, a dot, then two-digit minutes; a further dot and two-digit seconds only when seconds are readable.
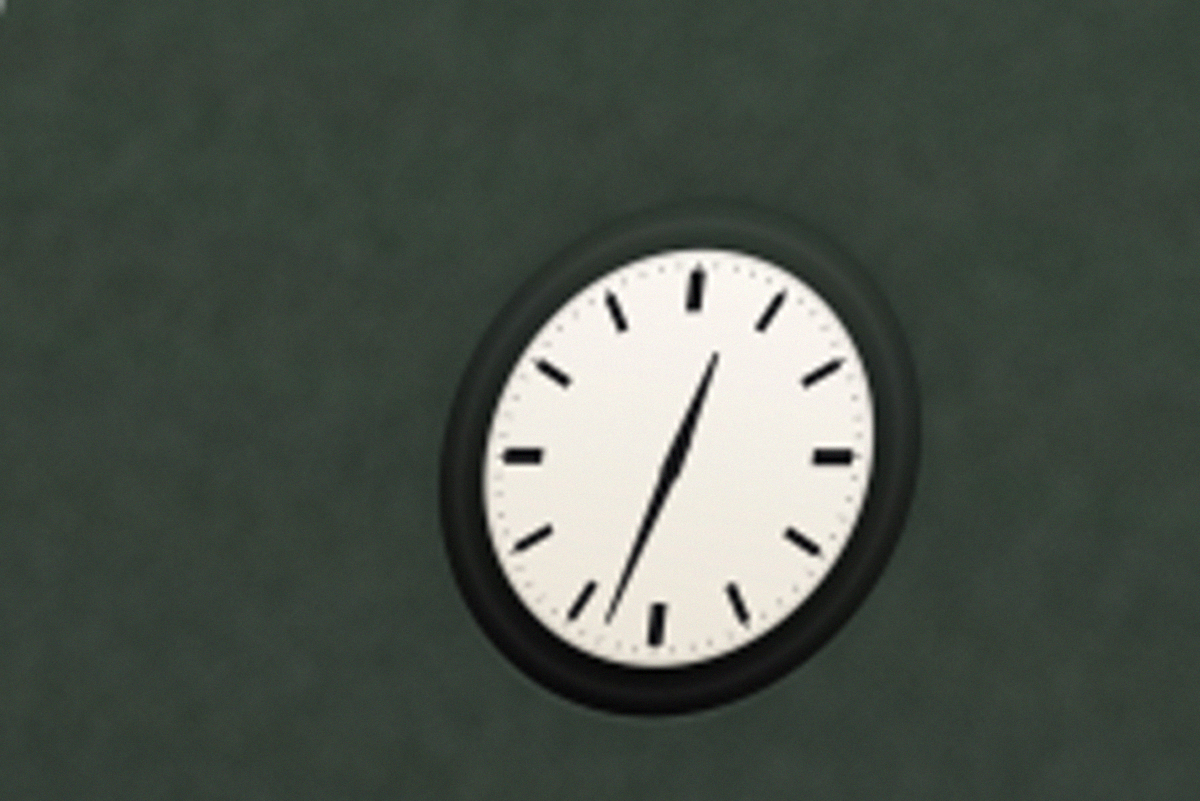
12.33
